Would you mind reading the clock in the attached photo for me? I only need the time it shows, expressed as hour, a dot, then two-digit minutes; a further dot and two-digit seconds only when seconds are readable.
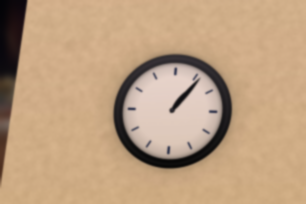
1.06
